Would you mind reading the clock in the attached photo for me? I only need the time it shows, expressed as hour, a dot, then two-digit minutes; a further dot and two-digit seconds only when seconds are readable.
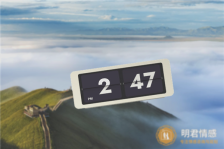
2.47
